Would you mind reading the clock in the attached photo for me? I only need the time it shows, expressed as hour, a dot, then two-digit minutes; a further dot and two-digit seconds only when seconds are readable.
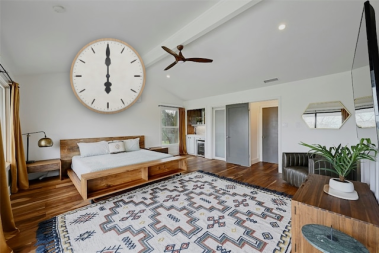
6.00
